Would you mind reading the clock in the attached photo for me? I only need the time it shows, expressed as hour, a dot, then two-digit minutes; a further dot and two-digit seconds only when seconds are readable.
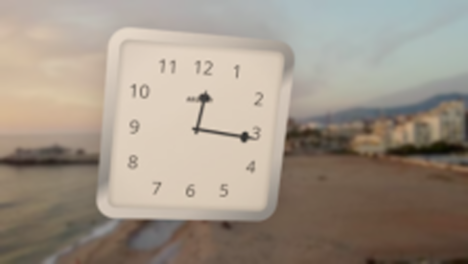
12.16
